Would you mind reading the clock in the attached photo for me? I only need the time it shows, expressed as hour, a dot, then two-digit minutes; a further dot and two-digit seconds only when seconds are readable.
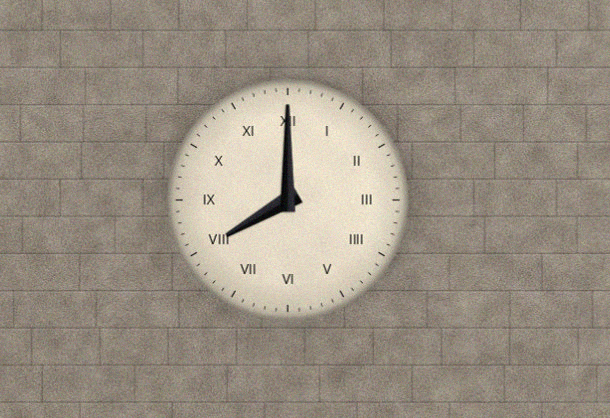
8.00
